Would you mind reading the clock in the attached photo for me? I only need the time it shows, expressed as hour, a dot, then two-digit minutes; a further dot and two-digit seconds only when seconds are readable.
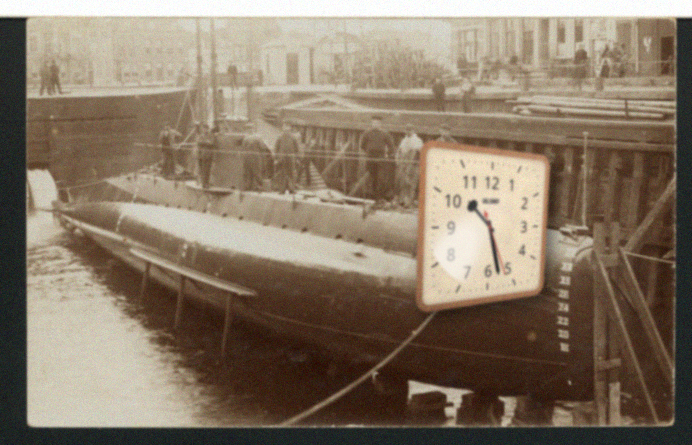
10.27.26
